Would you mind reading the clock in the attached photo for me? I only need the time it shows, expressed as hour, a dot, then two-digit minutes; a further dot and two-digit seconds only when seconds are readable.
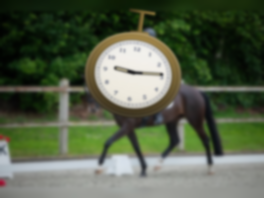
9.14
